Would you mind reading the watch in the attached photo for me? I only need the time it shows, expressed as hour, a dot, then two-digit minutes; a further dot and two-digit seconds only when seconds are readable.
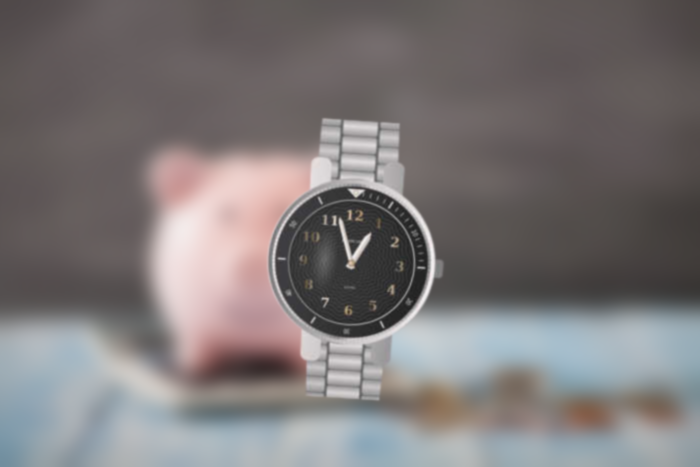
12.57
